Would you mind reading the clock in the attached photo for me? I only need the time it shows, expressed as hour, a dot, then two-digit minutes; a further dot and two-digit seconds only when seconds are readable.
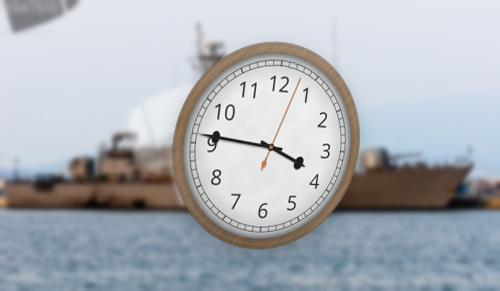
3.46.03
